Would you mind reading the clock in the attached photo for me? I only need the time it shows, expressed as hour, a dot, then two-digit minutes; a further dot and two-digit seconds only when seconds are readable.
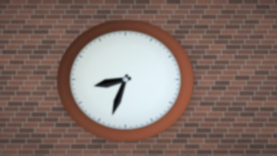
8.33
